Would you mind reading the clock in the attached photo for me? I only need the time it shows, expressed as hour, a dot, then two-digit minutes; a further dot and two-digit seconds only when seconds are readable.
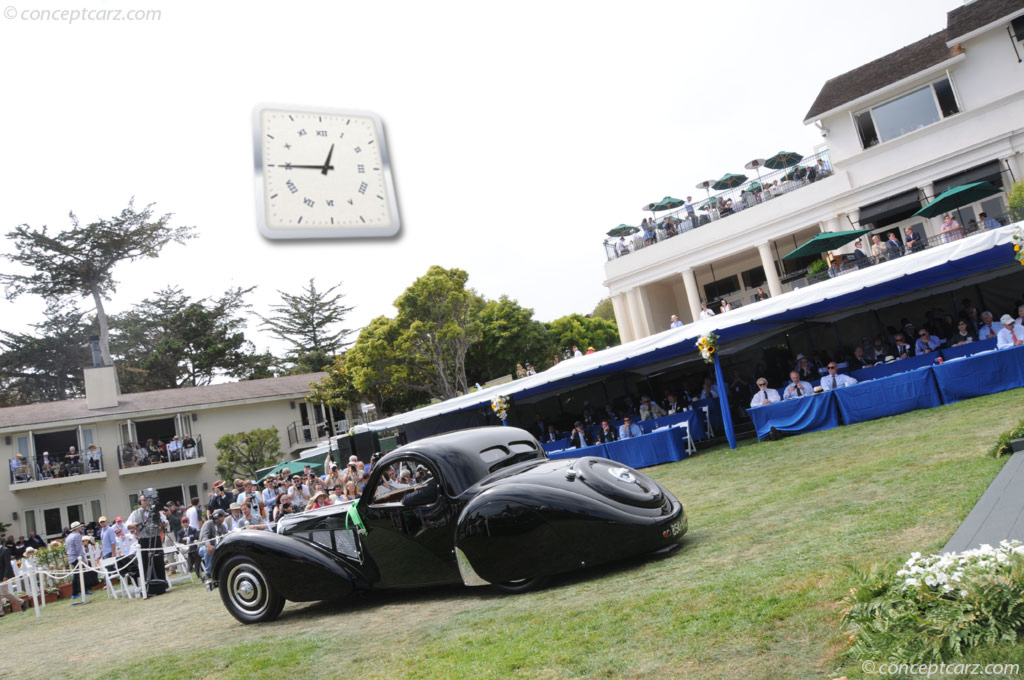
12.45
